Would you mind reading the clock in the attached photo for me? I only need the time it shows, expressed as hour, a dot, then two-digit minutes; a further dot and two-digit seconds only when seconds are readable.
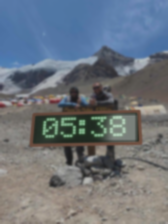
5.38
